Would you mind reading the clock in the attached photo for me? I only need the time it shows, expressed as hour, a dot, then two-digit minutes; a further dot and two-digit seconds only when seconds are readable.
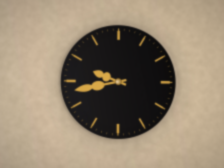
9.43
